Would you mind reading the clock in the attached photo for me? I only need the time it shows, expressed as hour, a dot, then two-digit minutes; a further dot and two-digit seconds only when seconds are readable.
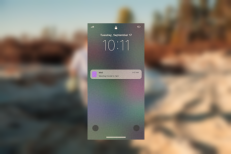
10.11
